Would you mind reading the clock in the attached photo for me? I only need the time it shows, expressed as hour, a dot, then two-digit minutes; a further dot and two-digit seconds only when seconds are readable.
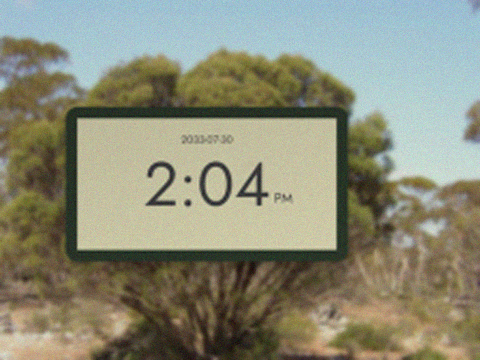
2.04
